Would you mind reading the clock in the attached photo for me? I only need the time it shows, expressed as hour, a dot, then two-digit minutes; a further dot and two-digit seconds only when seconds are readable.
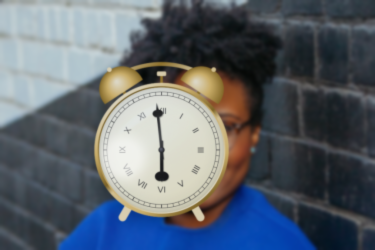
5.59
